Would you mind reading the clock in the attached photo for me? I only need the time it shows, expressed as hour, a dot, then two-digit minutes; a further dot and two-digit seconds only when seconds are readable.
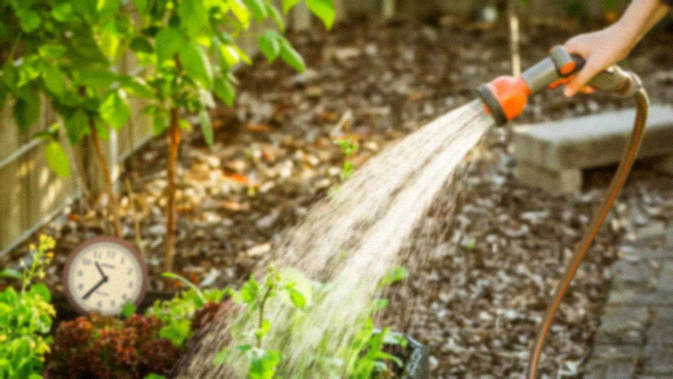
10.36
